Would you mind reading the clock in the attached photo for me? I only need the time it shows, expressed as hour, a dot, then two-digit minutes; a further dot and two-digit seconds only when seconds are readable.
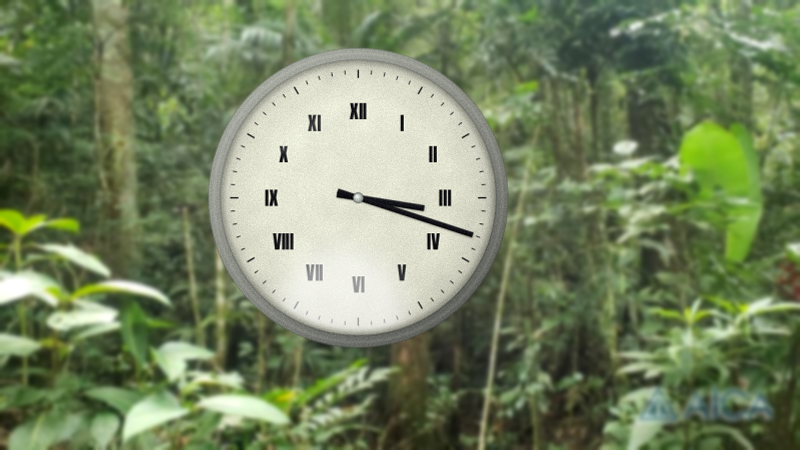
3.18
